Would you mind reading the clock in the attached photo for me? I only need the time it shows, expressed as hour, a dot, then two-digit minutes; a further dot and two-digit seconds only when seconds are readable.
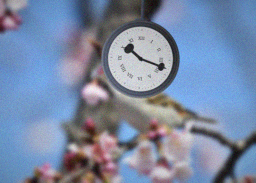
10.18
